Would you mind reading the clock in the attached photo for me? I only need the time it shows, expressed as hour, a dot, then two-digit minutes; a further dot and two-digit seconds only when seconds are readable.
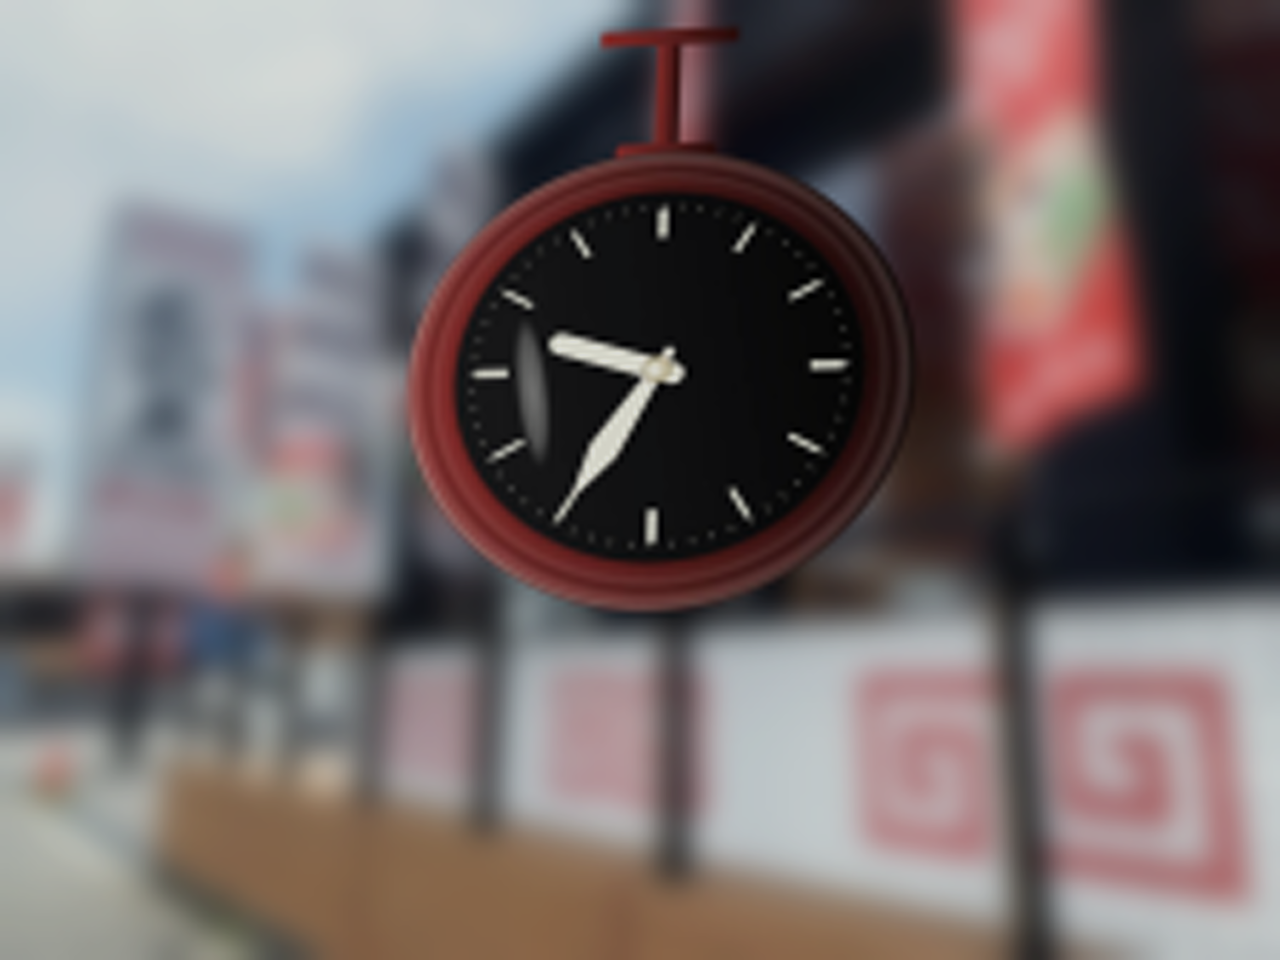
9.35
